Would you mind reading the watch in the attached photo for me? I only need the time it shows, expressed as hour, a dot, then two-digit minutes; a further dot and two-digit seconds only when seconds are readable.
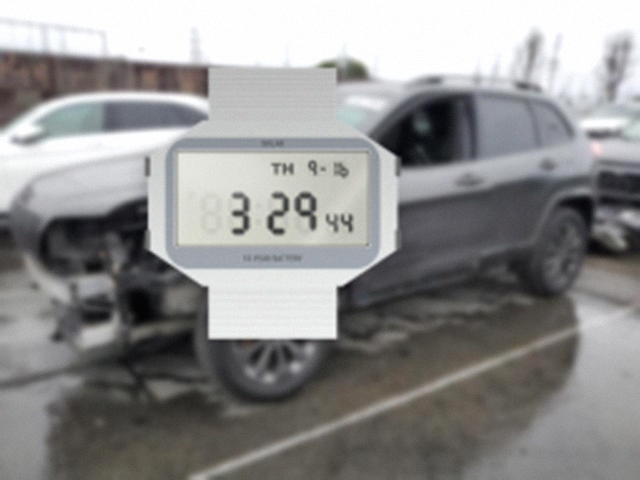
3.29.44
